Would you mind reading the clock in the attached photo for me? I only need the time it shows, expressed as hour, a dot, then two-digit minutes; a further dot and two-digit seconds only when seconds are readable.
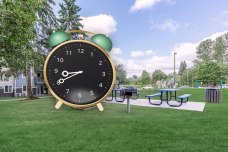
8.40
